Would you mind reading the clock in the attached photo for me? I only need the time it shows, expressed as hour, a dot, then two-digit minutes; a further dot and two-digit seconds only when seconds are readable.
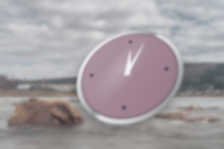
12.04
